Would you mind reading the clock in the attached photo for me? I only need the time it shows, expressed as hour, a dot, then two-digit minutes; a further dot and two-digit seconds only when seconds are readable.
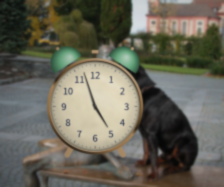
4.57
